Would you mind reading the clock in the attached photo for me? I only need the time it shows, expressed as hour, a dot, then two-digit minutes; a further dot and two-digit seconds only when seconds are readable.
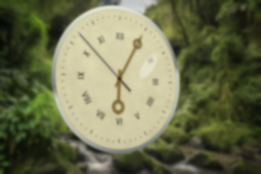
6.04.52
